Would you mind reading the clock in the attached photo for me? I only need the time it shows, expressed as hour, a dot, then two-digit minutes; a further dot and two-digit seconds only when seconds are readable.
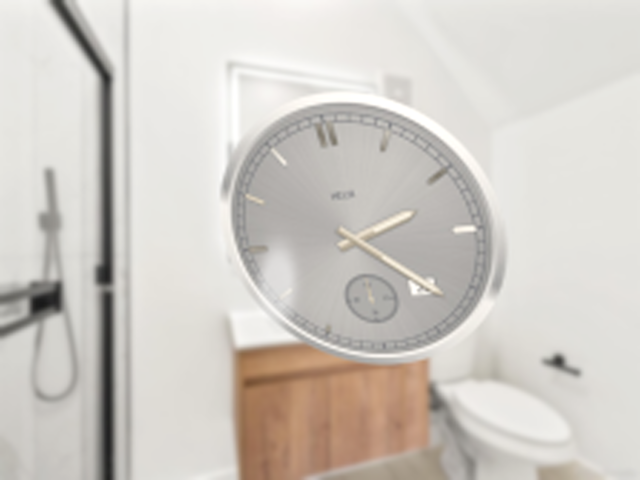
2.22
